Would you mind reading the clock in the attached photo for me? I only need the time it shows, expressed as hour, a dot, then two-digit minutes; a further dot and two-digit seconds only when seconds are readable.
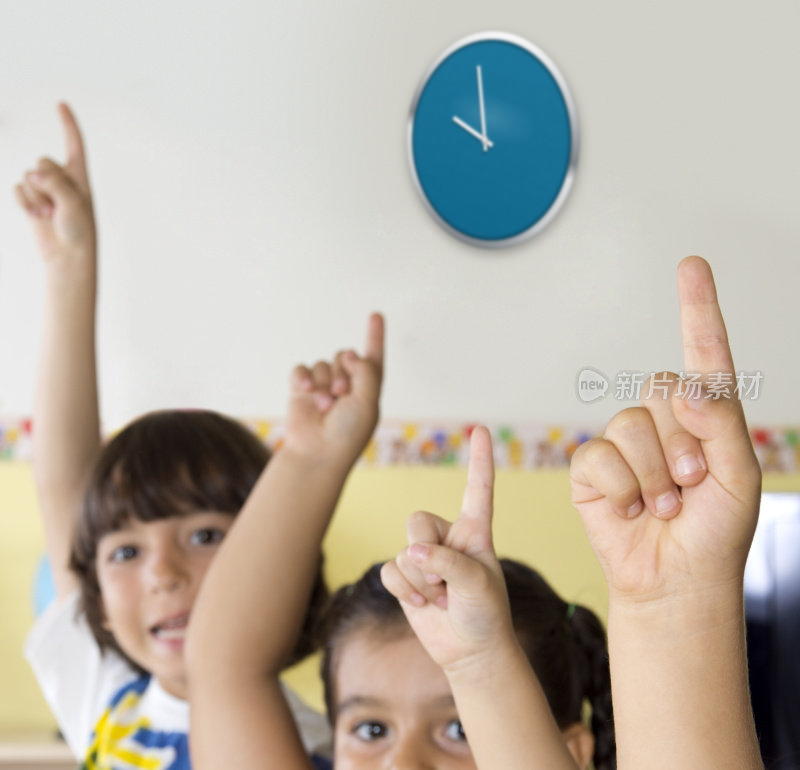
9.59
